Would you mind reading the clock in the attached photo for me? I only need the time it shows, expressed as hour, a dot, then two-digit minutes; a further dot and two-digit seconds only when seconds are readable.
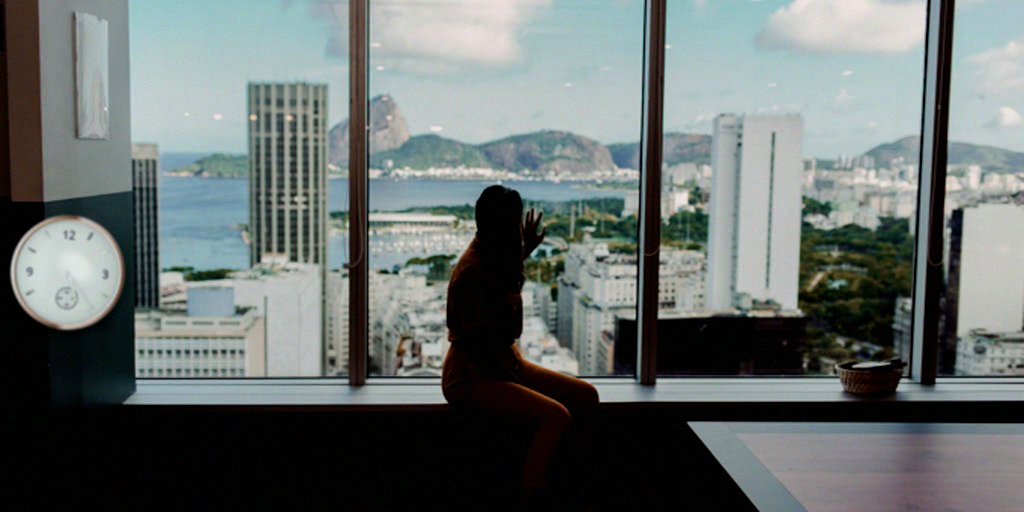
5.24
